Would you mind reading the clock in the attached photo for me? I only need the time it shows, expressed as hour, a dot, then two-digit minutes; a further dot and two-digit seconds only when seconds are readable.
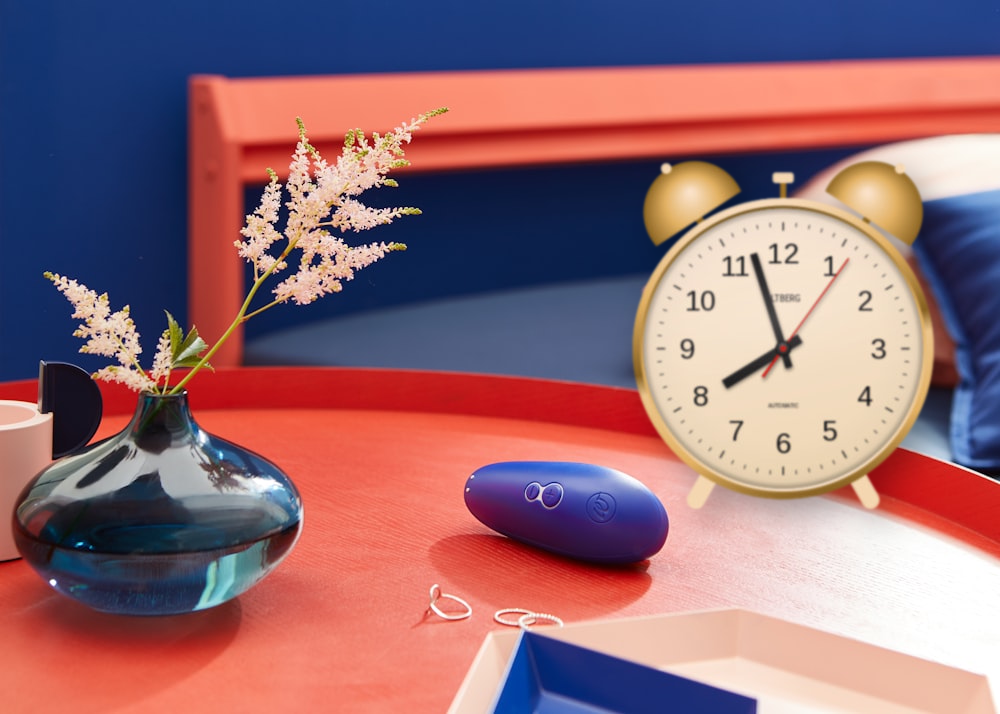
7.57.06
